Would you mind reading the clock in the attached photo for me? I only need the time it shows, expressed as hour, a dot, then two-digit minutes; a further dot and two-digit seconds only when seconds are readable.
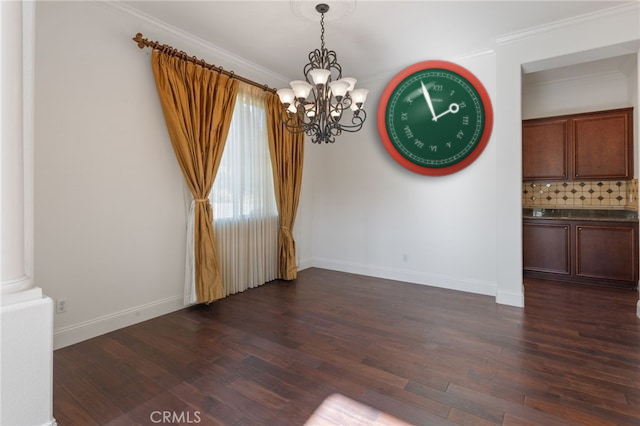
1.56
